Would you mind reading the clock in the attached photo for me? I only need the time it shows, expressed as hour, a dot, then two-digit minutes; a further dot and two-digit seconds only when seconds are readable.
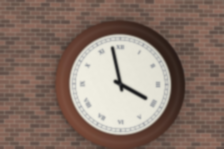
3.58
